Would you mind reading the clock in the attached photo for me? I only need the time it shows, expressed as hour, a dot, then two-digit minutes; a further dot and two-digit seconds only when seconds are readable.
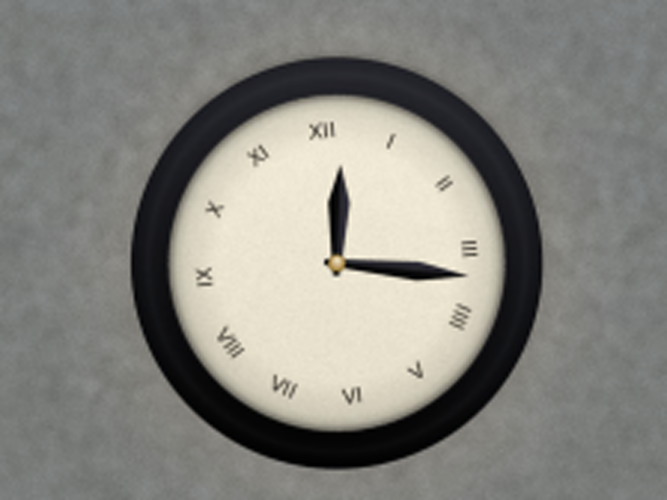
12.17
